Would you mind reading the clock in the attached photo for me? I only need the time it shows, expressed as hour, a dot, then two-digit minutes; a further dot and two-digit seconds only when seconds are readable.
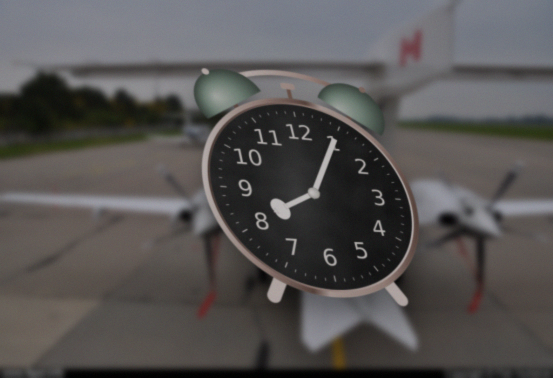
8.05
